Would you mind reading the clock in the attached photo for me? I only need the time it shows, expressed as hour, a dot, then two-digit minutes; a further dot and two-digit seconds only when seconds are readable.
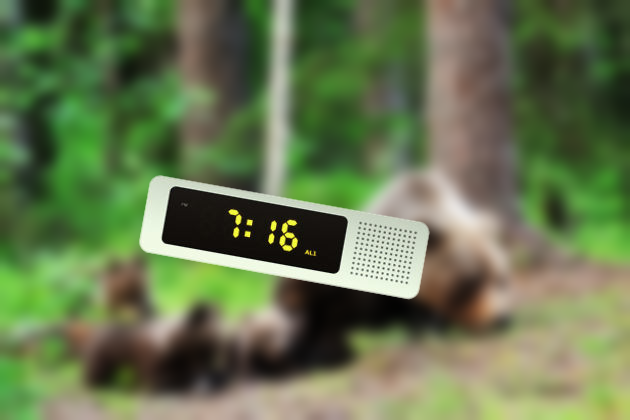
7.16
